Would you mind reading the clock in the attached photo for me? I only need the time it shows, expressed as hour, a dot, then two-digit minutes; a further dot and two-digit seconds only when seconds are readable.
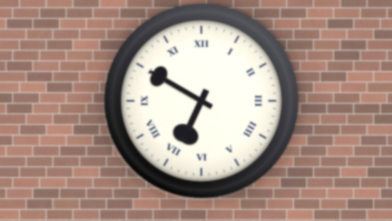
6.50
